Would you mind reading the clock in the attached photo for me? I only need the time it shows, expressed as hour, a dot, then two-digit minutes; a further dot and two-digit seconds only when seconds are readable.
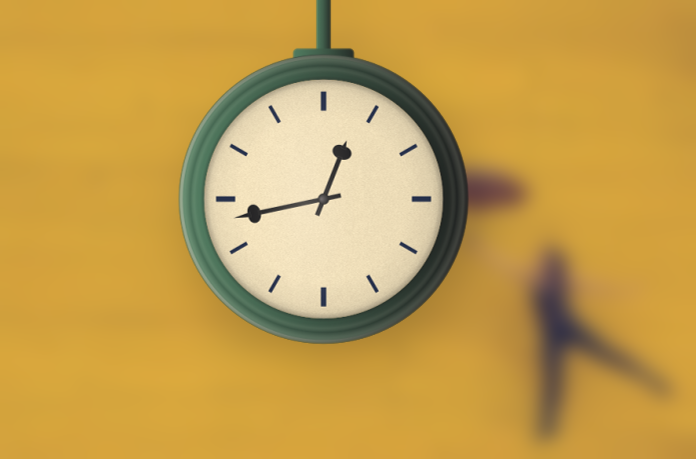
12.43
